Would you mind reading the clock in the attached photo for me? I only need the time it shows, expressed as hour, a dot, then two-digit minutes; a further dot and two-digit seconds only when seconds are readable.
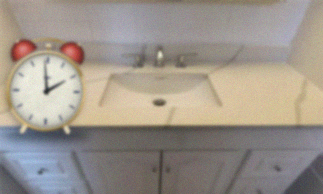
1.59
